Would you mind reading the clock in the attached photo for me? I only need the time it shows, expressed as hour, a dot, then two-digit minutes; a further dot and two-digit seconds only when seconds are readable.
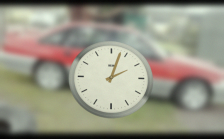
2.03
